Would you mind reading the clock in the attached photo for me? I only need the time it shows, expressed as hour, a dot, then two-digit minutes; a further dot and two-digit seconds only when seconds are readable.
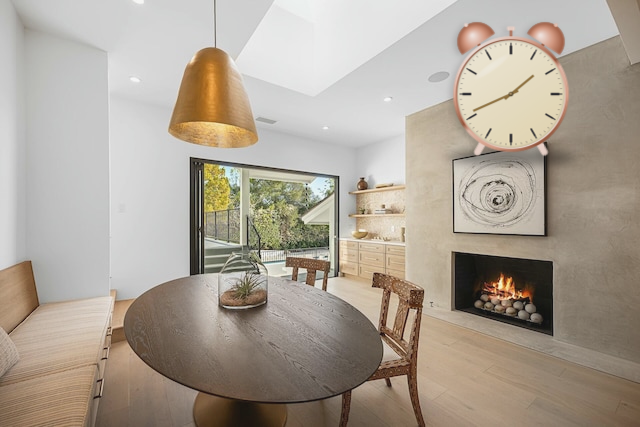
1.41
